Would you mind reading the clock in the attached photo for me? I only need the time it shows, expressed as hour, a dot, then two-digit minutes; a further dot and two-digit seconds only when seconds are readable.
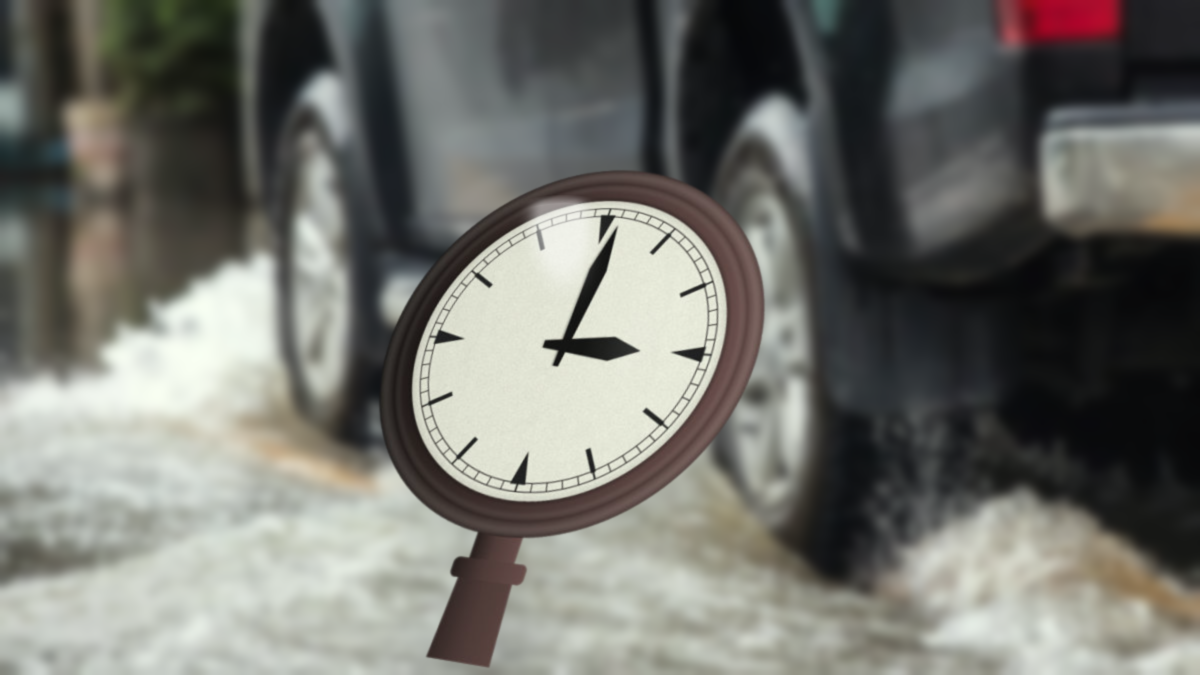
3.01
